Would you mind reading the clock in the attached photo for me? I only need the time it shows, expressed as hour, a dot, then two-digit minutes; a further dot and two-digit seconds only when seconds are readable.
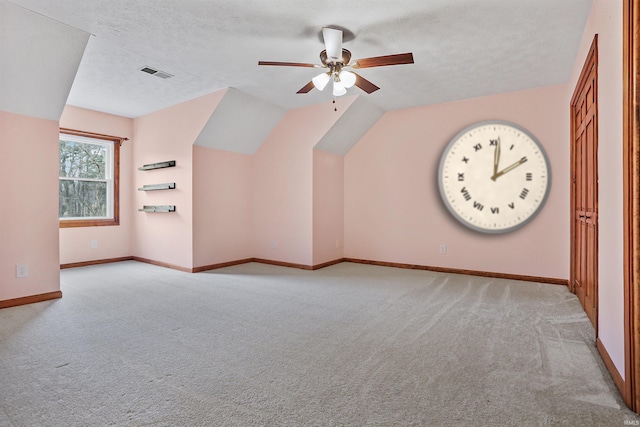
2.01
